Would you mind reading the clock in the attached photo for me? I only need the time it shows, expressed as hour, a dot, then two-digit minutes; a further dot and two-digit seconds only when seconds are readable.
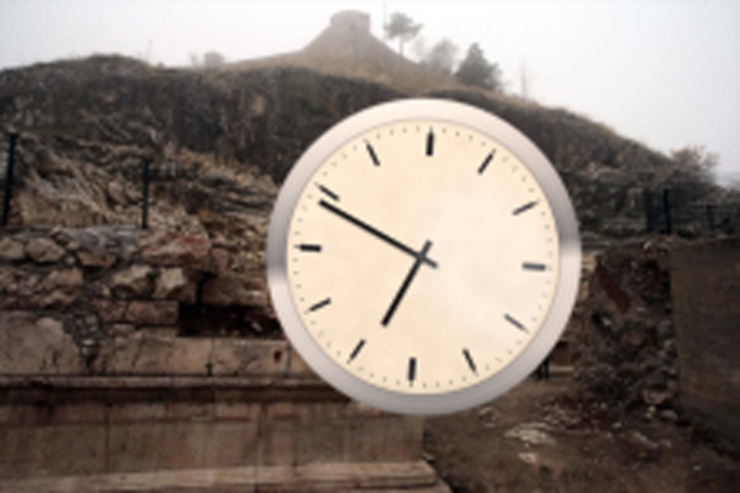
6.49
